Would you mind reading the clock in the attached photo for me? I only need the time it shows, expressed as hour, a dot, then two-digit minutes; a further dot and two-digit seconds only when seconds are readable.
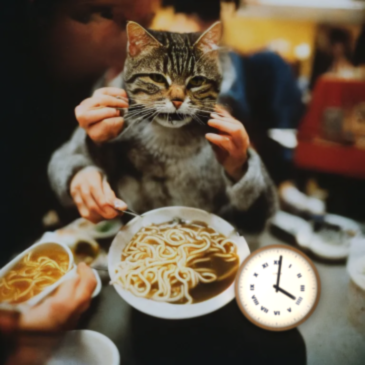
4.01
